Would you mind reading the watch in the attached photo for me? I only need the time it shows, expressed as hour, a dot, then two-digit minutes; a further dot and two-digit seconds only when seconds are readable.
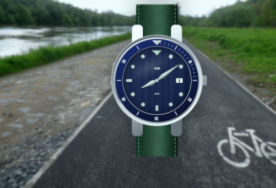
8.09
